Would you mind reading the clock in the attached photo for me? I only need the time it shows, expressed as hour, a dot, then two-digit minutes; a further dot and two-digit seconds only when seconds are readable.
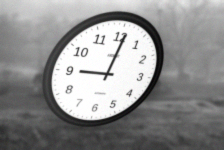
9.01
